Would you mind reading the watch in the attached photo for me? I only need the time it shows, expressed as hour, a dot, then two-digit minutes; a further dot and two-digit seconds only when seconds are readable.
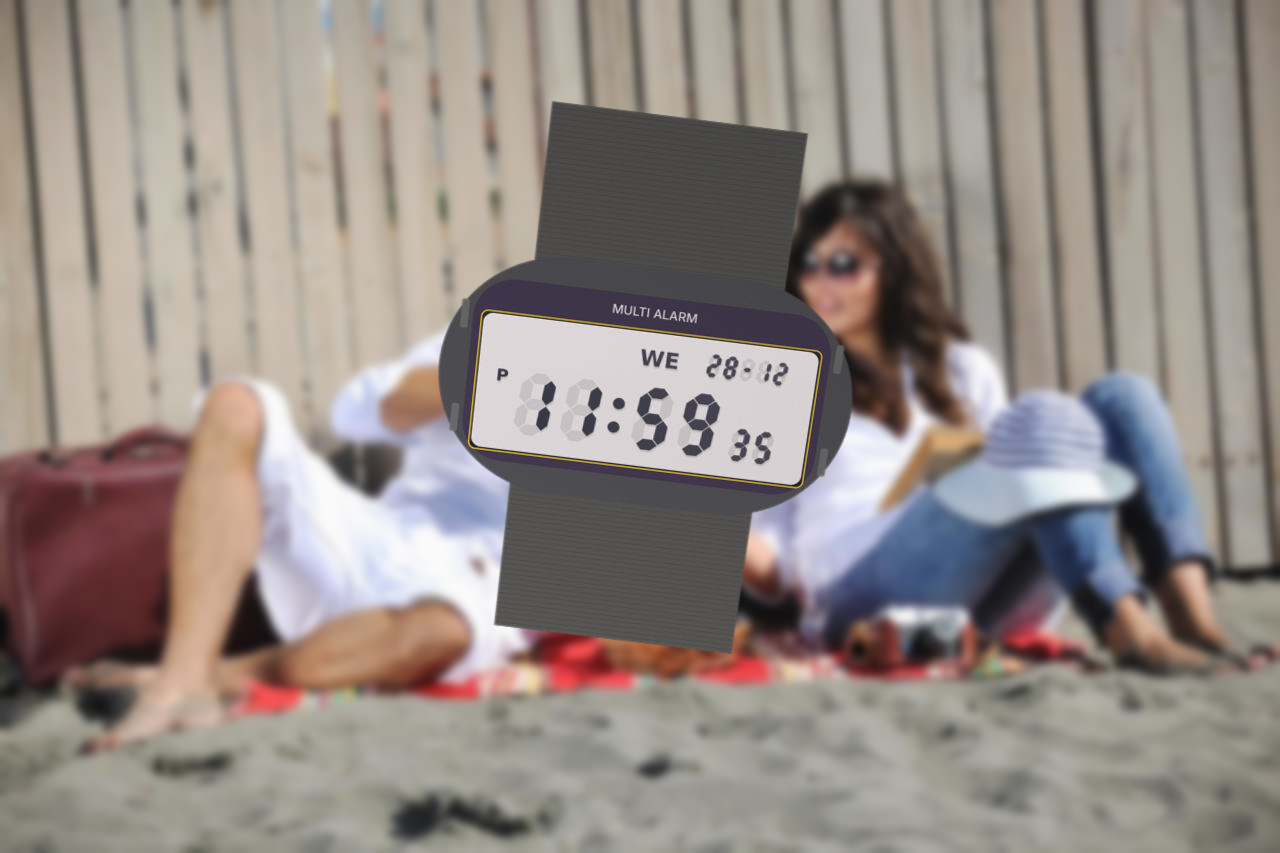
11.59.35
